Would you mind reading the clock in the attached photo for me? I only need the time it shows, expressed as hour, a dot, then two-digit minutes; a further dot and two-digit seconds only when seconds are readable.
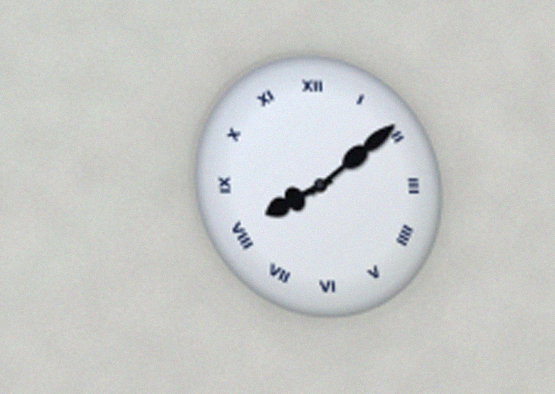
8.09
